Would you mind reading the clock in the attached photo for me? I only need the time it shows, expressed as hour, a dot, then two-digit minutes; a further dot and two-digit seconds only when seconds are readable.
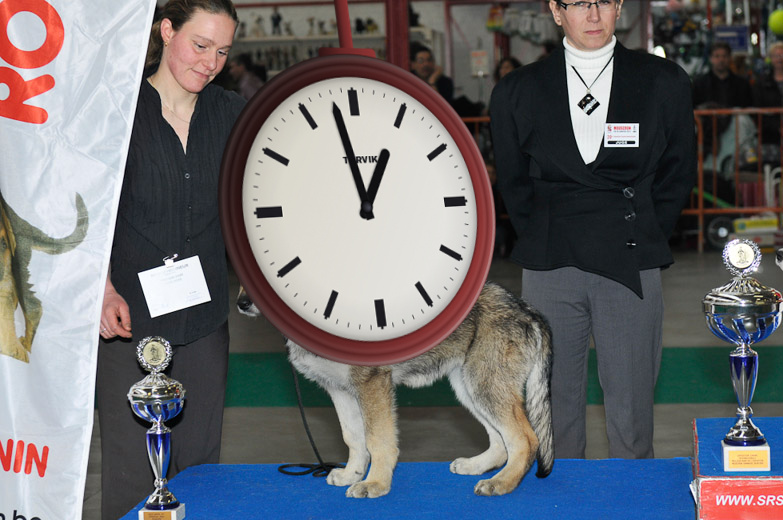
12.58
